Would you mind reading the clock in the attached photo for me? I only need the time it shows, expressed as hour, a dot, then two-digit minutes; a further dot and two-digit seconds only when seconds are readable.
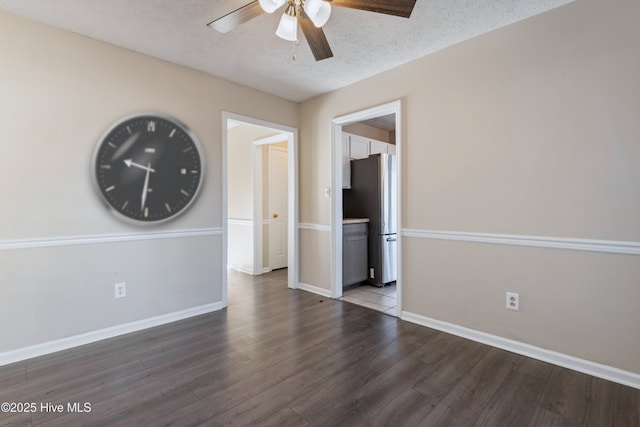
9.31
